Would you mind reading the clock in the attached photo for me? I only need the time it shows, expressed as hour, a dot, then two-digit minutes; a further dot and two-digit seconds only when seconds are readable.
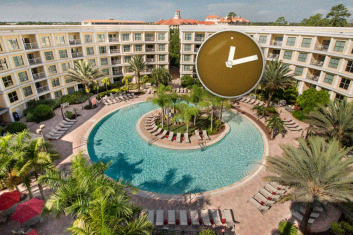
12.12
